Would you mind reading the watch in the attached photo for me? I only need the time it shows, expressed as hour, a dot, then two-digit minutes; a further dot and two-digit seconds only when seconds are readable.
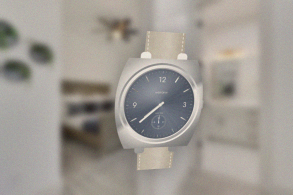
7.38
